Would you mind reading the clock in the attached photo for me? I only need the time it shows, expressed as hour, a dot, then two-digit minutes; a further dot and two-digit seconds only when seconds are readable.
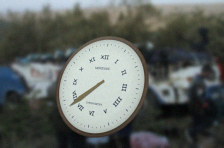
7.38
